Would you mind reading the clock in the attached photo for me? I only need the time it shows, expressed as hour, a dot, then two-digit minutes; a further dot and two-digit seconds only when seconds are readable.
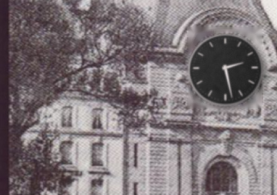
2.28
